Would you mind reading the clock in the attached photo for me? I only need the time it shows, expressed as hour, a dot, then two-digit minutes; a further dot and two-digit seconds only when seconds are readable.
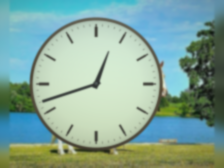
12.42
